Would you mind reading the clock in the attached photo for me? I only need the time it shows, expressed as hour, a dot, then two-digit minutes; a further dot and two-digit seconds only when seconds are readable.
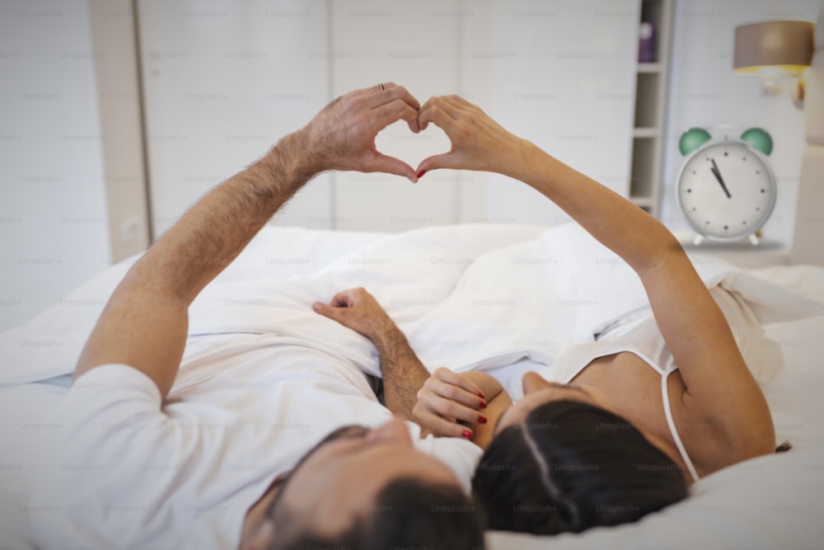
10.56
